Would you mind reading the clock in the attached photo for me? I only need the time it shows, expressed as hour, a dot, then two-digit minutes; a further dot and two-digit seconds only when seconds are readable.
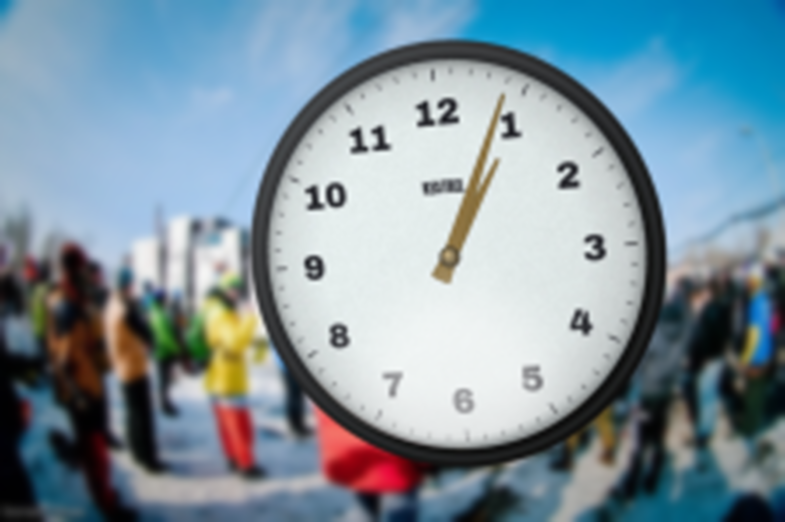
1.04
